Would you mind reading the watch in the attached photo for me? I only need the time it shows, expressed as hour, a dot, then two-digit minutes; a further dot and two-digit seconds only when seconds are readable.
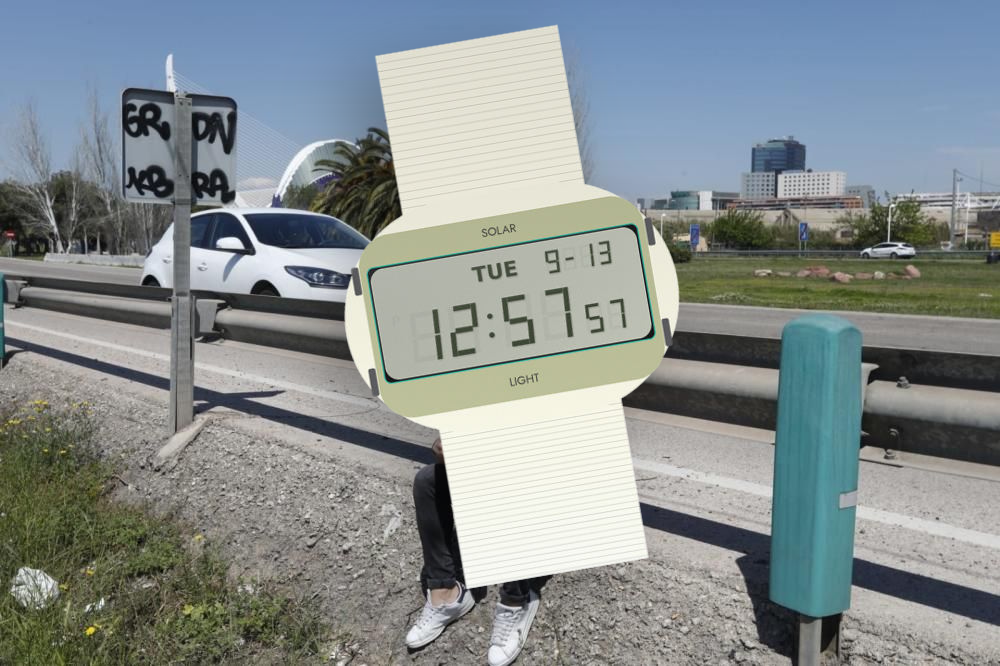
12.57.57
